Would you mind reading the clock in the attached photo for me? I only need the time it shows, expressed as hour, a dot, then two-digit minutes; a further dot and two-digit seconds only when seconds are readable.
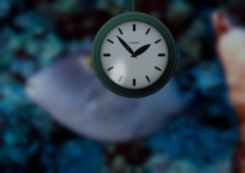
1.53
